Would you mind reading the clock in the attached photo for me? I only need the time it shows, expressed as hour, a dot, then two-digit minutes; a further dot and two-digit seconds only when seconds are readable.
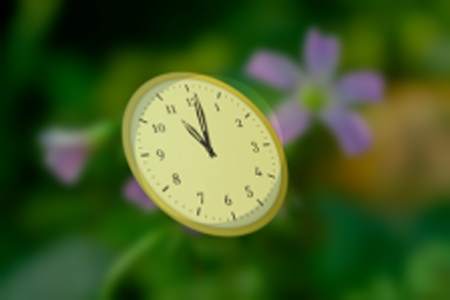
11.01
